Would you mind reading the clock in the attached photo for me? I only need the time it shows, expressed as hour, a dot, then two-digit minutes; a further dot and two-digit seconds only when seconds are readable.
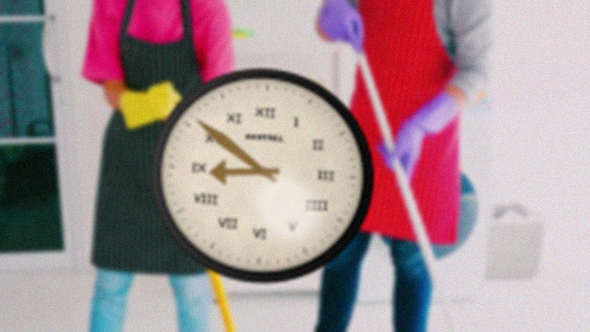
8.51
